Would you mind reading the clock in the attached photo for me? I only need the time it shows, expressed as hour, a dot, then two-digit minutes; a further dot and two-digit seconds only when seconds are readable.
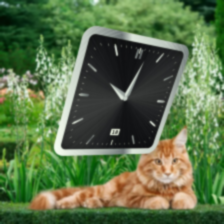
10.02
